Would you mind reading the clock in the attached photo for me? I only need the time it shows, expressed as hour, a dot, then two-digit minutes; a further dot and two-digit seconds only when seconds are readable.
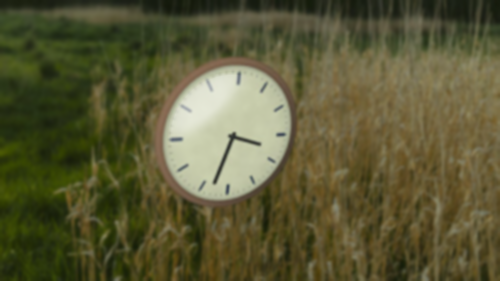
3.33
